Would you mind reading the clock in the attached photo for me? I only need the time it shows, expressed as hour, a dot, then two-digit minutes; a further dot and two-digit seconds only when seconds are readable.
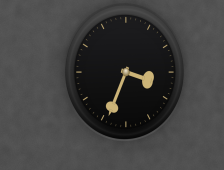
3.34
